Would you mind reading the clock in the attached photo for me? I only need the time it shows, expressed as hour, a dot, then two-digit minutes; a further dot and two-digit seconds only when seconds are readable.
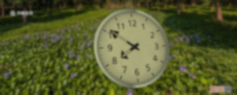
7.51
